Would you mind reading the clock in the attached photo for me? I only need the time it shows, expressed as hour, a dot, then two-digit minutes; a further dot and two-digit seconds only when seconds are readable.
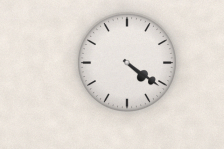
4.21
